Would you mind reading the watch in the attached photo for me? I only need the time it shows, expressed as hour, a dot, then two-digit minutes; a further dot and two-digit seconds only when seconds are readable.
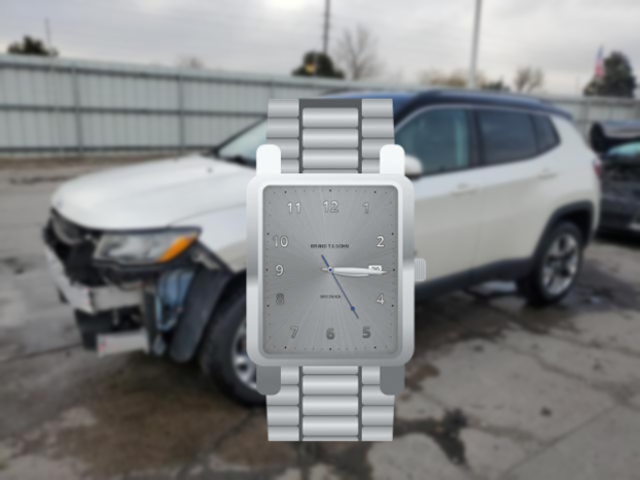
3.15.25
